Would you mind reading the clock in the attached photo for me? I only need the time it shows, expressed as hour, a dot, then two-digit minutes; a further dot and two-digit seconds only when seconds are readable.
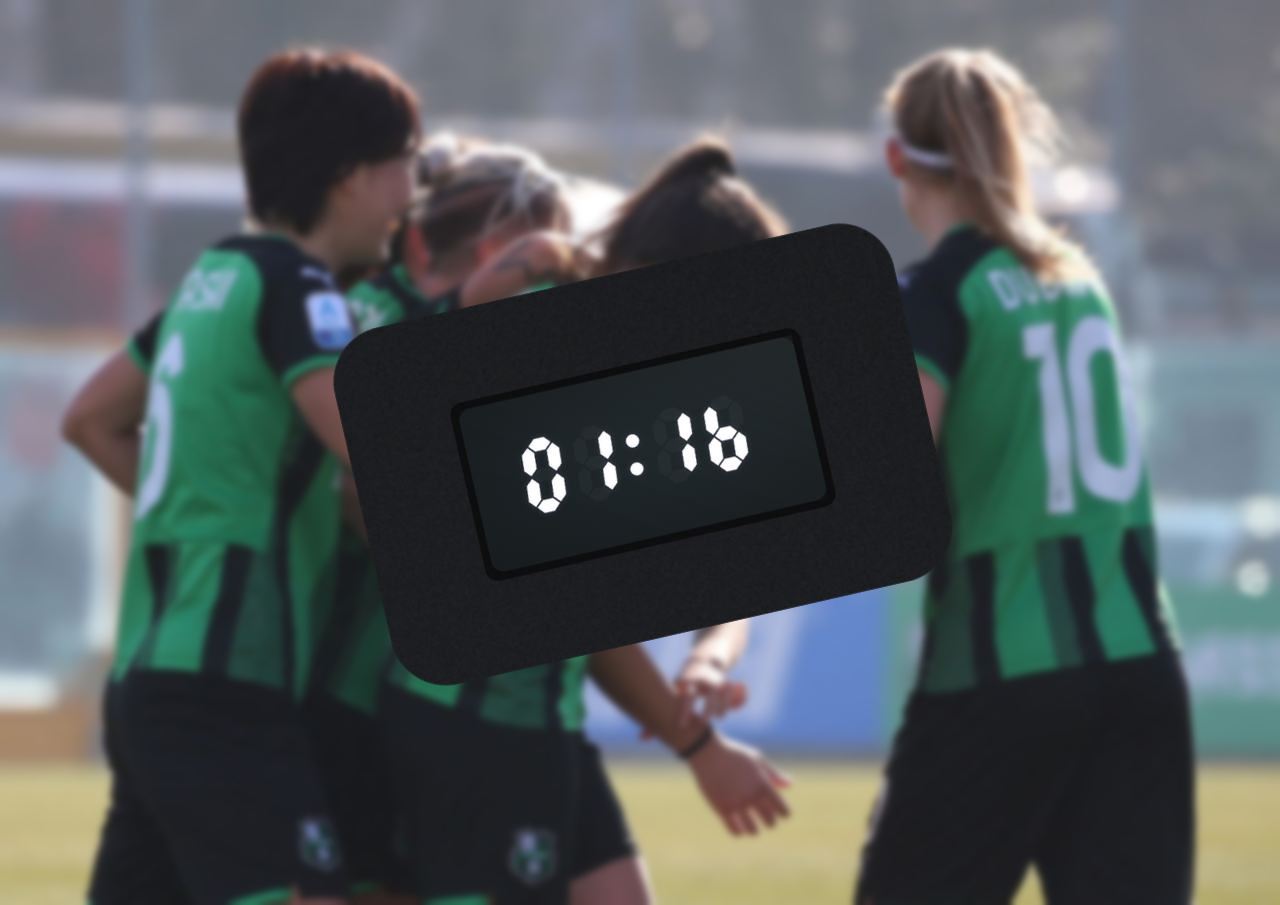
1.16
